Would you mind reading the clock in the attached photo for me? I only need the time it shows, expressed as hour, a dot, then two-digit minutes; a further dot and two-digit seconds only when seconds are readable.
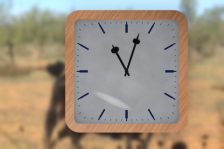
11.03
